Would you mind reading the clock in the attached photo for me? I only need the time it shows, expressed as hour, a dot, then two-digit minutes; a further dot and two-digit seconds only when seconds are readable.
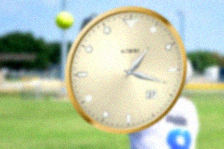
1.18
